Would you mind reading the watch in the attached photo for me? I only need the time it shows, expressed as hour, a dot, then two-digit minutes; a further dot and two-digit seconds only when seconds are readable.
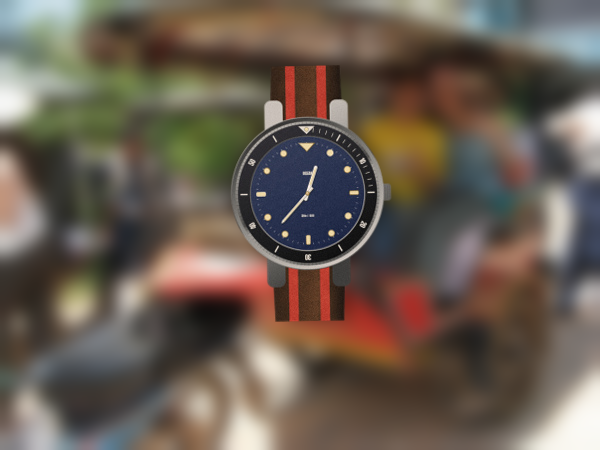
12.37
